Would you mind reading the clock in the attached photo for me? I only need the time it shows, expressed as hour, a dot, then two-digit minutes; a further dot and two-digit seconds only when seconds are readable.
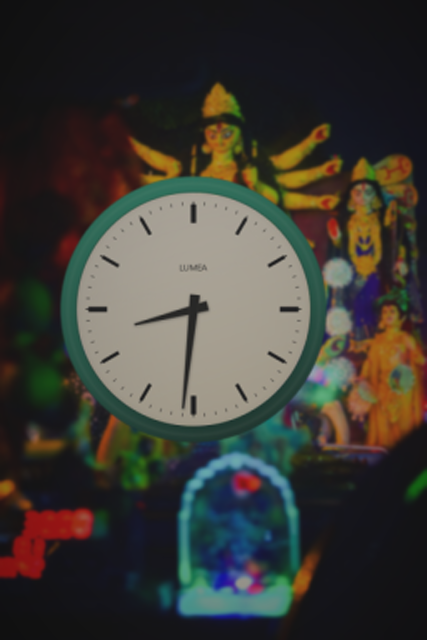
8.31
